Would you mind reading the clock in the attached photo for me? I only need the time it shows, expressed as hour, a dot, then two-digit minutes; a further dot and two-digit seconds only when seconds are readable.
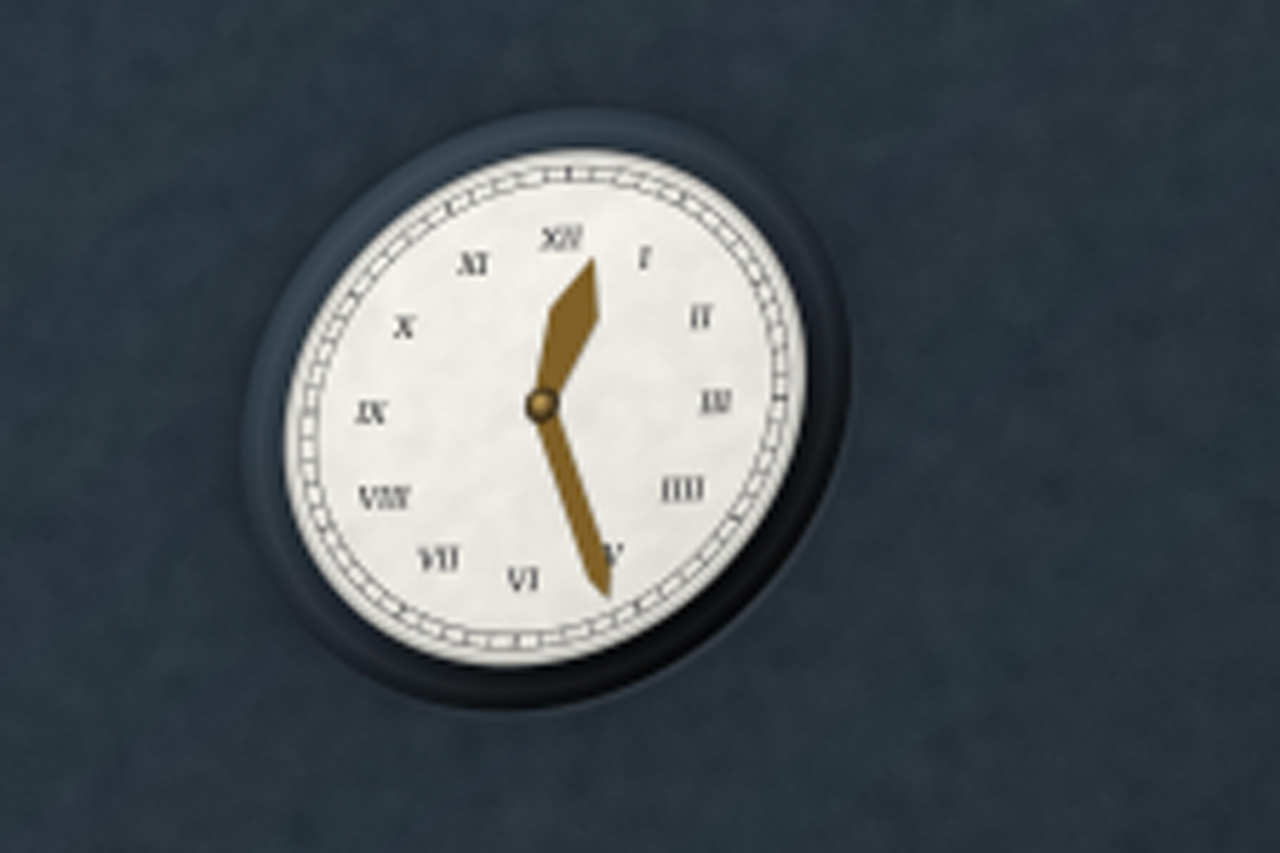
12.26
